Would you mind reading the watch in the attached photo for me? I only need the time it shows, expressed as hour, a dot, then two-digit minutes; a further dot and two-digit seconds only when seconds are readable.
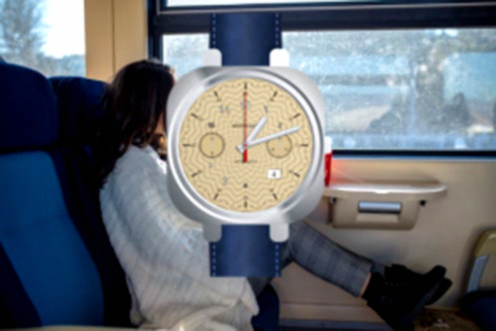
1.12
